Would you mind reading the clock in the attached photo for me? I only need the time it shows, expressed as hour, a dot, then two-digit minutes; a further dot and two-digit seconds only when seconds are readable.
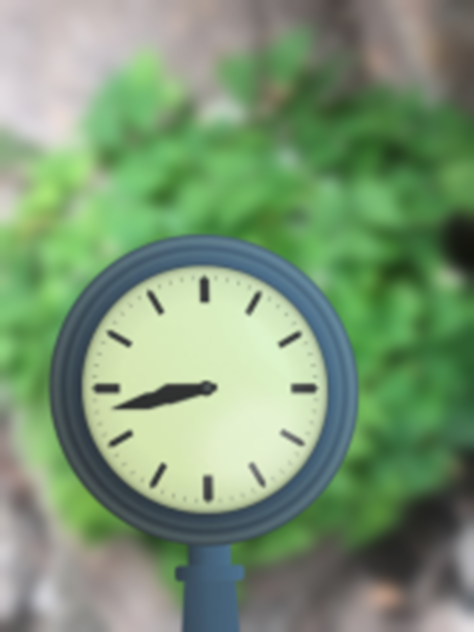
8.43
